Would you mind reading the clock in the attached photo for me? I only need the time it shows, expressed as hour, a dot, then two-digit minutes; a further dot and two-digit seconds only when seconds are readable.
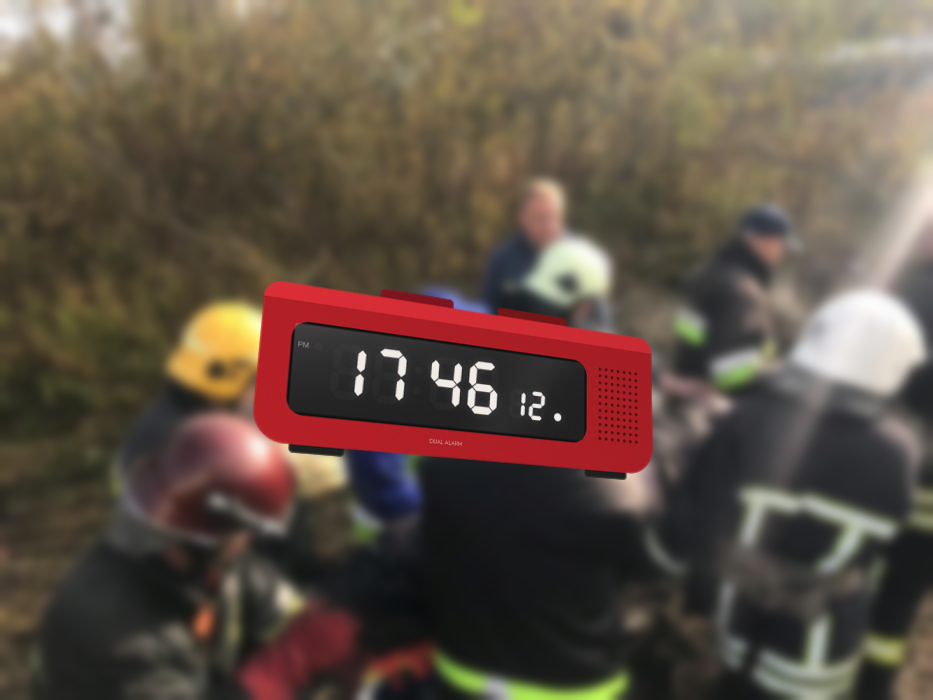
17.46.12
